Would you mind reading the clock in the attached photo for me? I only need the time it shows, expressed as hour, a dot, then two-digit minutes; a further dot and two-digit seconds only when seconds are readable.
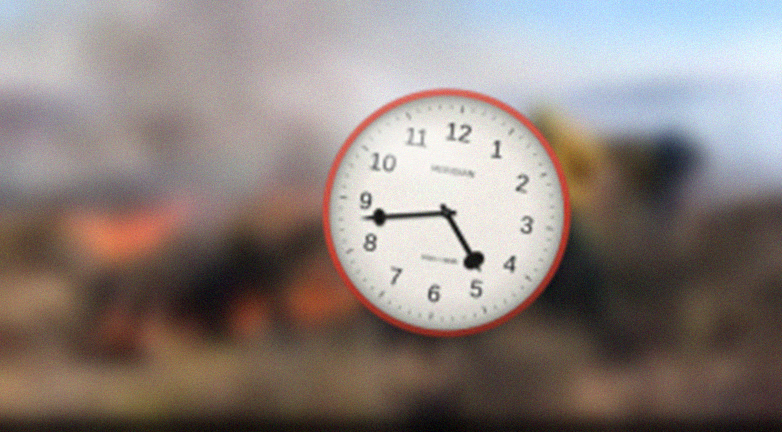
4.43
